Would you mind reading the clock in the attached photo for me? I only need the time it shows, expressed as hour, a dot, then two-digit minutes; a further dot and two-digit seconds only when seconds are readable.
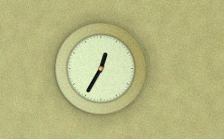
12.35
